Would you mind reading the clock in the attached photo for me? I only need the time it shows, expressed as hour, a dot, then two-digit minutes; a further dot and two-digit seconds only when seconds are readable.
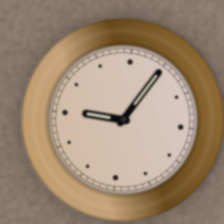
9.05
